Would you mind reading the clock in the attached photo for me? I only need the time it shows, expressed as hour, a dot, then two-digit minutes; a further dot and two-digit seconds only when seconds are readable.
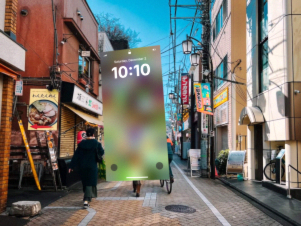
10.10
